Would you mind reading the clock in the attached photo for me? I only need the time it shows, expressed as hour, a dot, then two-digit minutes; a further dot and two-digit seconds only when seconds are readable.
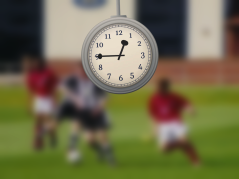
12.45
